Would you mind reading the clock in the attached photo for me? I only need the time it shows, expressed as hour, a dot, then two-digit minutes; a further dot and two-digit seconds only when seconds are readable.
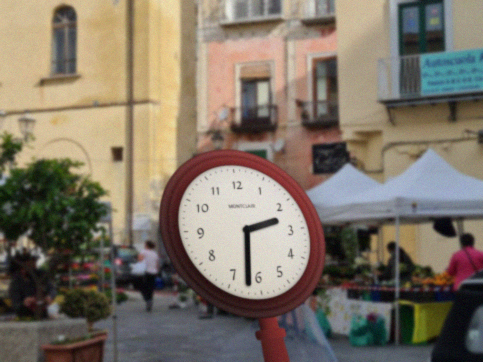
2.32
